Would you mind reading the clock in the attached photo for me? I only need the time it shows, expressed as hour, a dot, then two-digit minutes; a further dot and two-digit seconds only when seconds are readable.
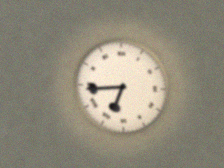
6.44
